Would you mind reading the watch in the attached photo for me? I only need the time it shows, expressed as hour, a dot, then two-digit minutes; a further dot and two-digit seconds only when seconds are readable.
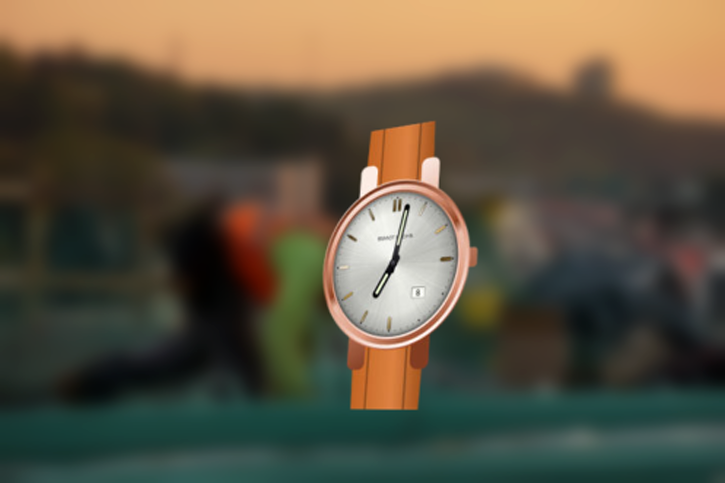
7.02
